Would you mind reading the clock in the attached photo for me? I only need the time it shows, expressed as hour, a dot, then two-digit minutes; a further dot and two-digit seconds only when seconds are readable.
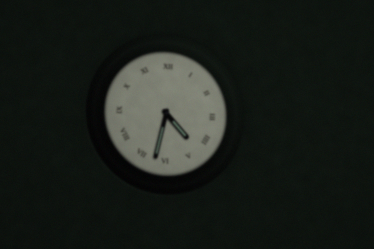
4.32
